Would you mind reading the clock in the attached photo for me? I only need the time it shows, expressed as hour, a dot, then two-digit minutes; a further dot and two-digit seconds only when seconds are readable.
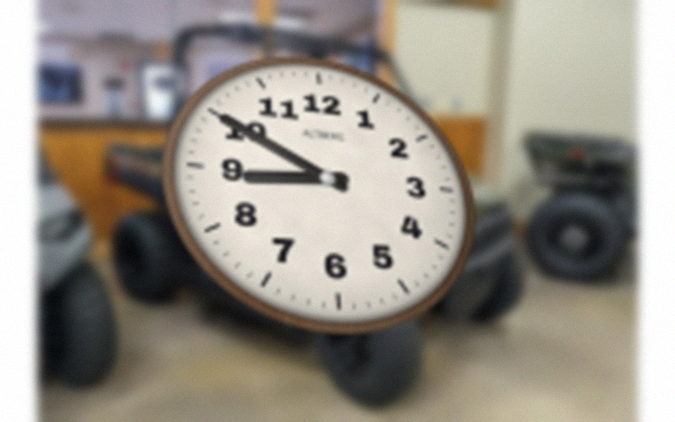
8.50
